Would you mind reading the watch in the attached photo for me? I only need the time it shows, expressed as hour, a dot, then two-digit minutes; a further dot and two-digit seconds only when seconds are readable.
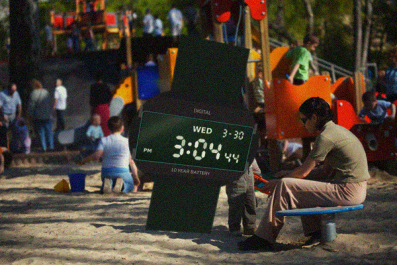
3.04.44
